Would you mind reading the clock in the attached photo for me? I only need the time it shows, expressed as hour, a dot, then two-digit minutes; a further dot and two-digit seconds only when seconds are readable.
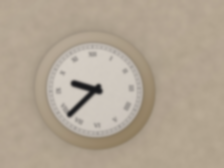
9.38
